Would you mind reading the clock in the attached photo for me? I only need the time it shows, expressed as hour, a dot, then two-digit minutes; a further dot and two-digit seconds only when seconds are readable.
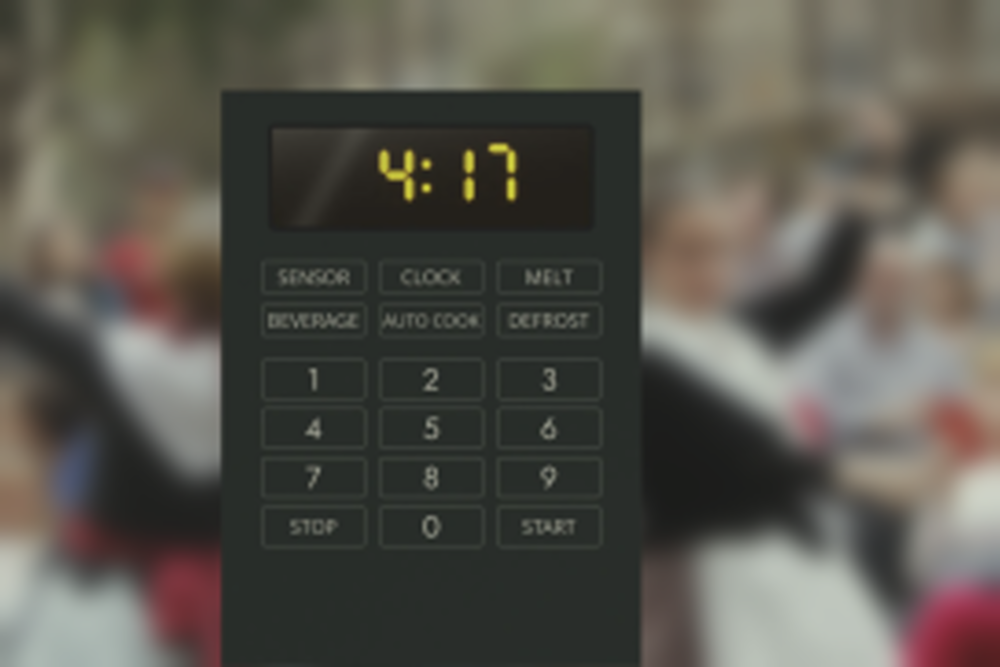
4.17
